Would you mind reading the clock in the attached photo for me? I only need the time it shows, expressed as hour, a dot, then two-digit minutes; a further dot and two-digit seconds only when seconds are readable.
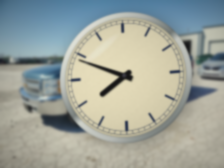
7.49
